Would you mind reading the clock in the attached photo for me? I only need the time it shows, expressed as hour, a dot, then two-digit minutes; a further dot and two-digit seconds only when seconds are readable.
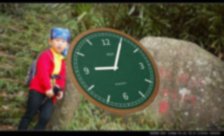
9.05
